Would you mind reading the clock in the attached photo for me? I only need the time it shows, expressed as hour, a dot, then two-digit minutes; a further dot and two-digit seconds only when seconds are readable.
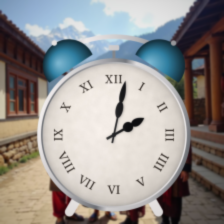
2.02
